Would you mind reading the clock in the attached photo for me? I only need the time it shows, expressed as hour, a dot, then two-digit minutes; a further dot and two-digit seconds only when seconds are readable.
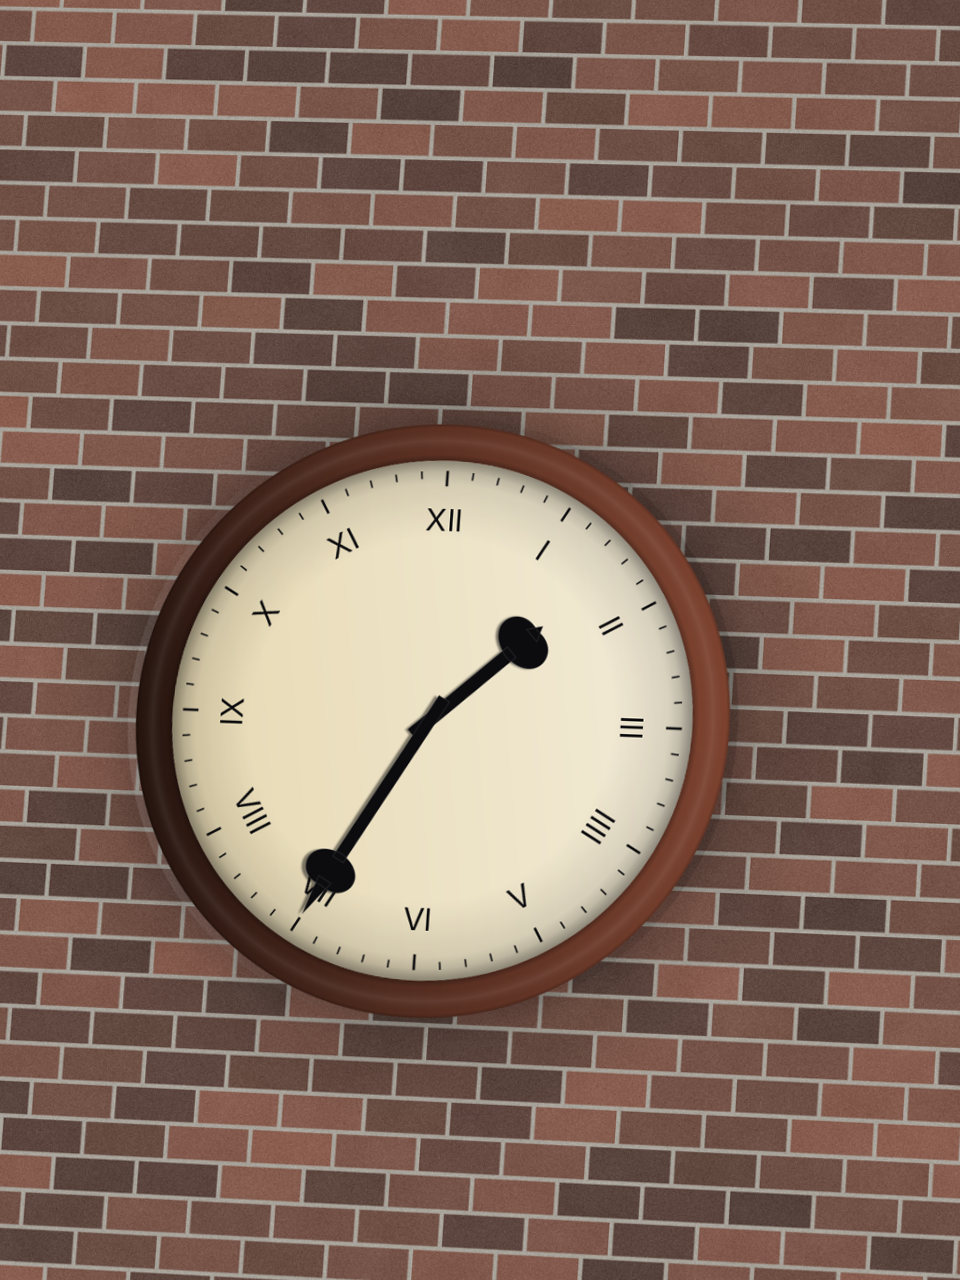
1.35
